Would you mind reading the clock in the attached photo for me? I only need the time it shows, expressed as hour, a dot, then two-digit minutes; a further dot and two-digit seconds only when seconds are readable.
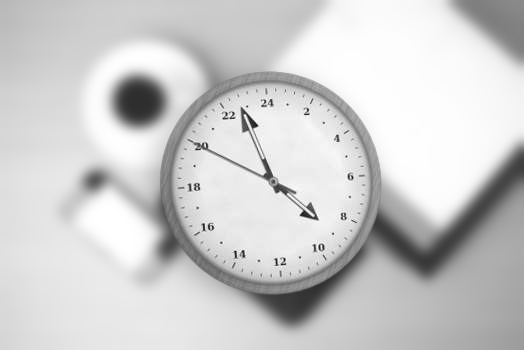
8.56.50
